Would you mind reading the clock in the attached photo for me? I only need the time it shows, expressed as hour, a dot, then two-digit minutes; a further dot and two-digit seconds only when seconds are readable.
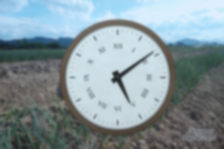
5.09
